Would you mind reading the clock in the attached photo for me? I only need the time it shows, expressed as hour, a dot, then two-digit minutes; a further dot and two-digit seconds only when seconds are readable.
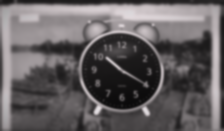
10.20
